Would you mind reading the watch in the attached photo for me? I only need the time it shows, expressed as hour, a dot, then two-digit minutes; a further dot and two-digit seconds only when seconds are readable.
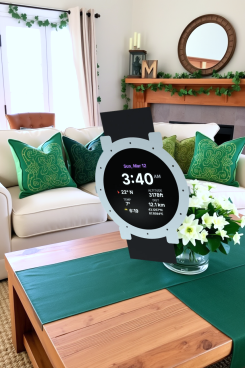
3.40
